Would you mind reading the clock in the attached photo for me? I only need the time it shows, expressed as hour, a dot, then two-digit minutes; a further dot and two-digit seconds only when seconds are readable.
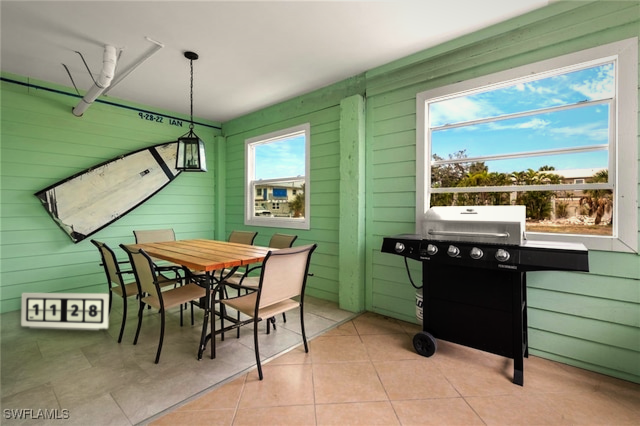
11.28
